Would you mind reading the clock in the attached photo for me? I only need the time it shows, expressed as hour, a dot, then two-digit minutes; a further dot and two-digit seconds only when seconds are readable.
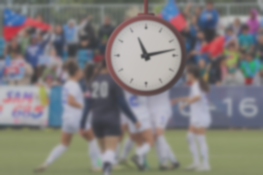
11.13
